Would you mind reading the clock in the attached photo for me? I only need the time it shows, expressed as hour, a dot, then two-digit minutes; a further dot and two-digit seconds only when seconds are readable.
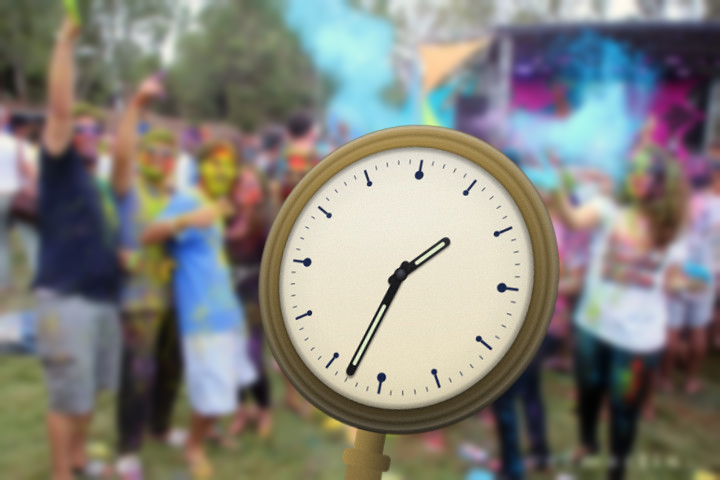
1.33
